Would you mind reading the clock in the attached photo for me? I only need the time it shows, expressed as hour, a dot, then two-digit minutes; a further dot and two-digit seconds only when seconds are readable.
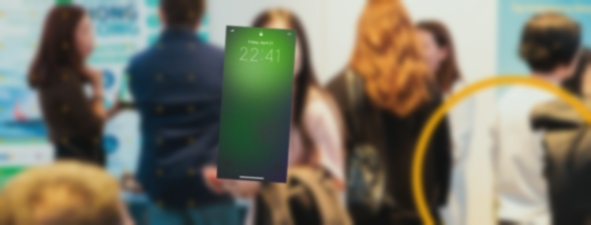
22.41
